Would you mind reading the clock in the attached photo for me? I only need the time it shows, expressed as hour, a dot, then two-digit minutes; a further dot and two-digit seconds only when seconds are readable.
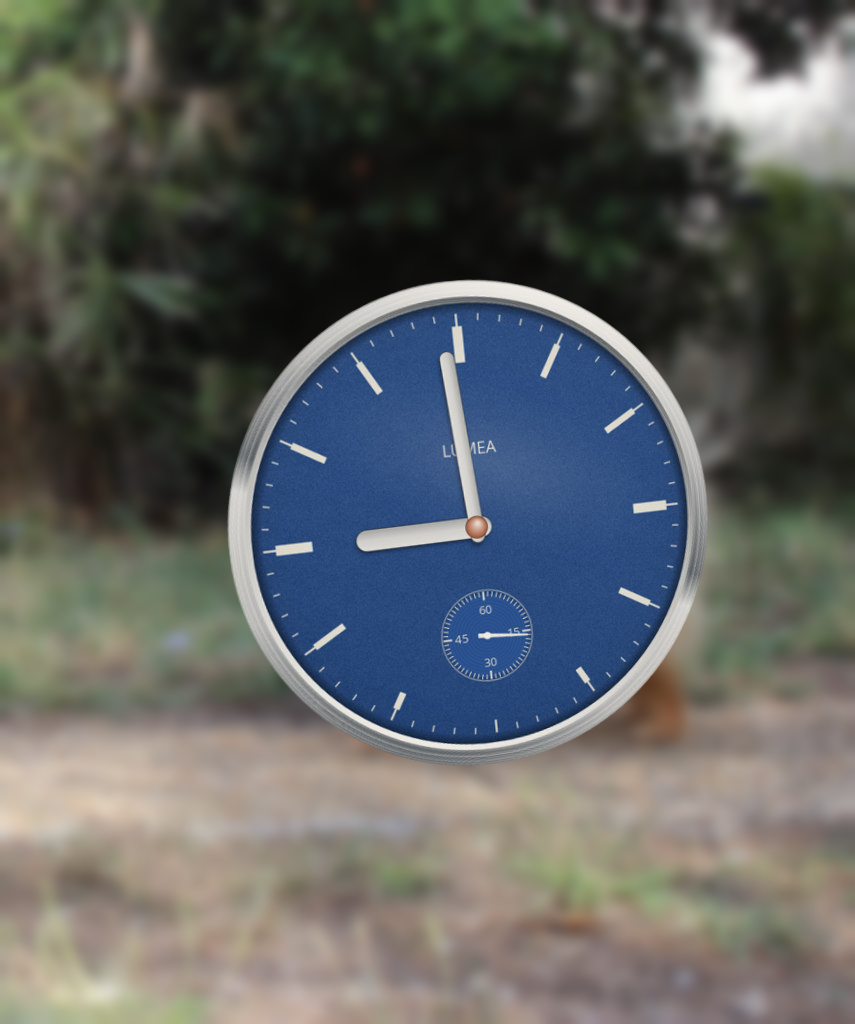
8.59.16
